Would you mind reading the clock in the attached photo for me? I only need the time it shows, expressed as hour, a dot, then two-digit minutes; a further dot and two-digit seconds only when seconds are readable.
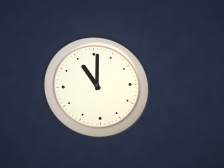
11.01
